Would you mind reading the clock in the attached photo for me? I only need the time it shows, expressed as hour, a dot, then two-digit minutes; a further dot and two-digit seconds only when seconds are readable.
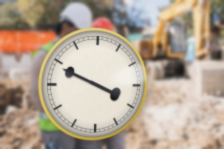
3.49
